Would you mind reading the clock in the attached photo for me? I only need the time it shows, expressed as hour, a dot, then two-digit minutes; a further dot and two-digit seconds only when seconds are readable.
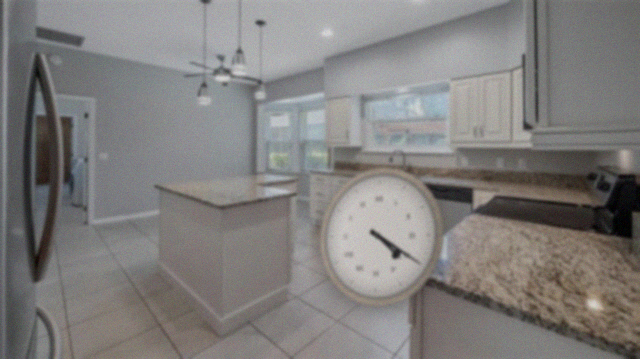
4.20
